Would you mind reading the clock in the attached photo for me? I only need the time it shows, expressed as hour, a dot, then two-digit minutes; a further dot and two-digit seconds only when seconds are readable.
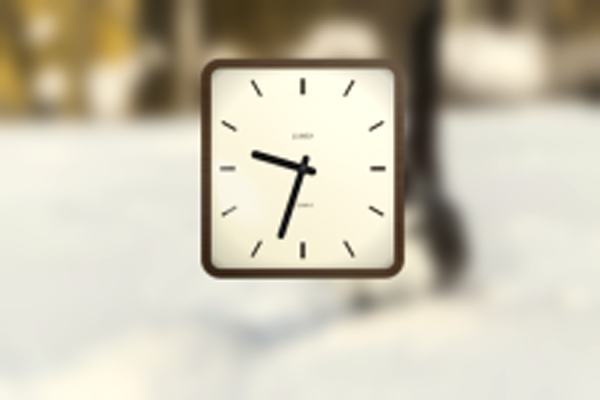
9.33
